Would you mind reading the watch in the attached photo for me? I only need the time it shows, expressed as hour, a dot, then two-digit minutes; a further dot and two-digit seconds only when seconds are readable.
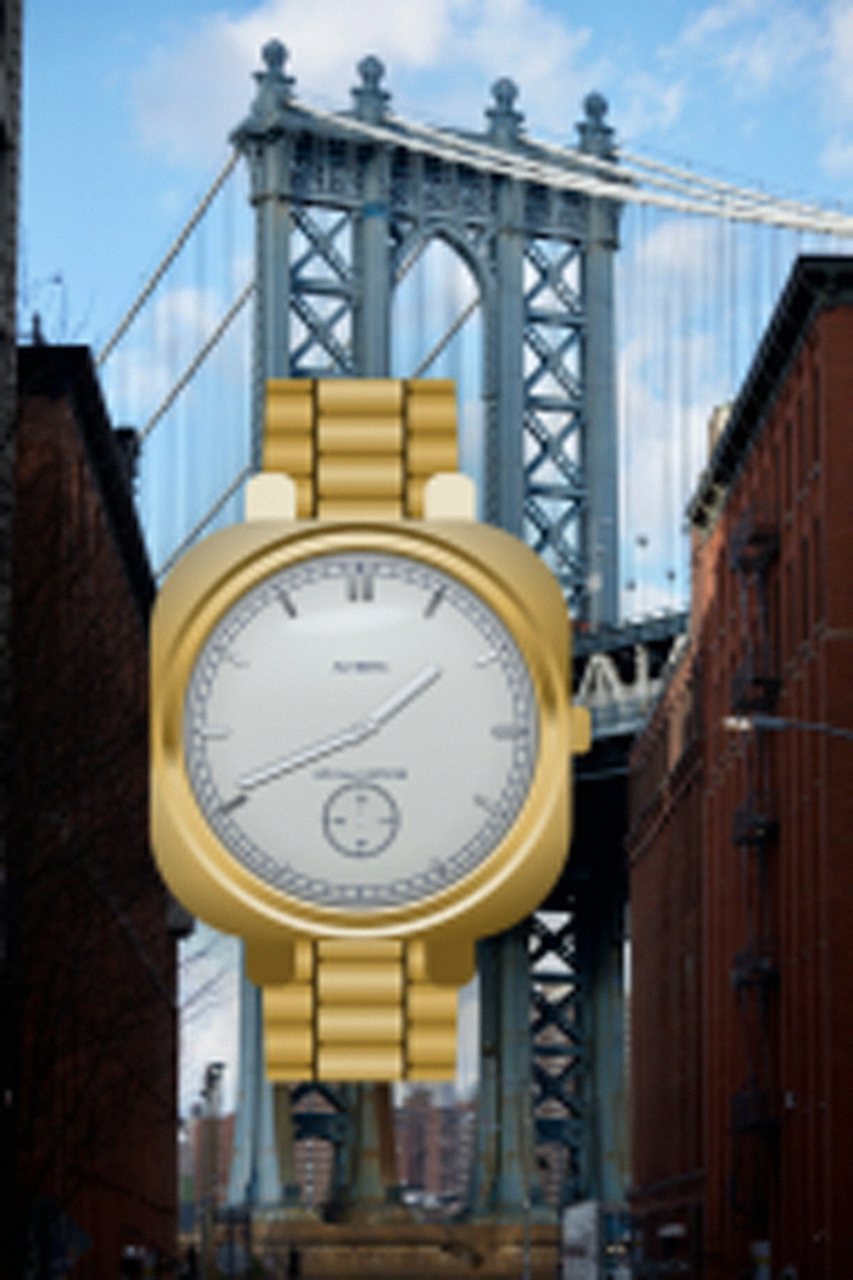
1.41
